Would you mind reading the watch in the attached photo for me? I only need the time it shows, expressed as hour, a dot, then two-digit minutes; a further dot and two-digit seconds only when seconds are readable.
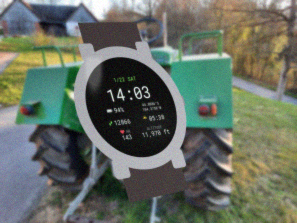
14.03
